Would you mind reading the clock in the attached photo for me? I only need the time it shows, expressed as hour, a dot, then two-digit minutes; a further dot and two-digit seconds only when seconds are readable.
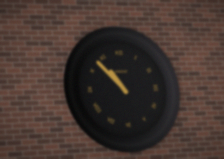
10.53
